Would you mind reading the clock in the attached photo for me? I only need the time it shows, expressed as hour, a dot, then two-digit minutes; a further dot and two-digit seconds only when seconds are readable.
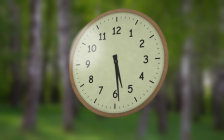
5.29
